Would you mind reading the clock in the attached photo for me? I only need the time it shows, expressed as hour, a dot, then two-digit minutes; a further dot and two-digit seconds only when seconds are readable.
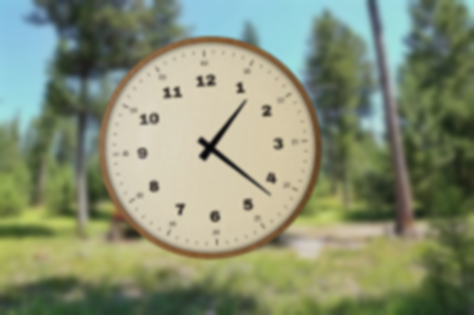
1.22
